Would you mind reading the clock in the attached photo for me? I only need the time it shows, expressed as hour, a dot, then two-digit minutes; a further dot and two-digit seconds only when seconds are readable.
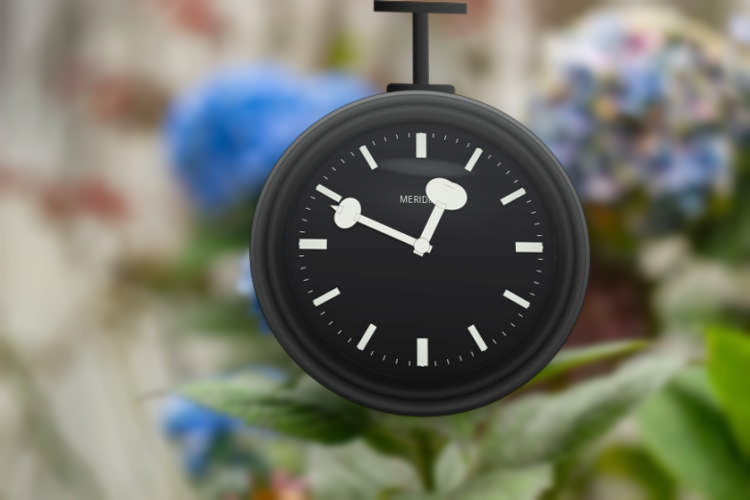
12.49
